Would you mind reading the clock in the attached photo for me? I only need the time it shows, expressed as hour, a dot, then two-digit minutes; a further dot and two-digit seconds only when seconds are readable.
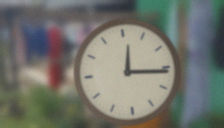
12.16
